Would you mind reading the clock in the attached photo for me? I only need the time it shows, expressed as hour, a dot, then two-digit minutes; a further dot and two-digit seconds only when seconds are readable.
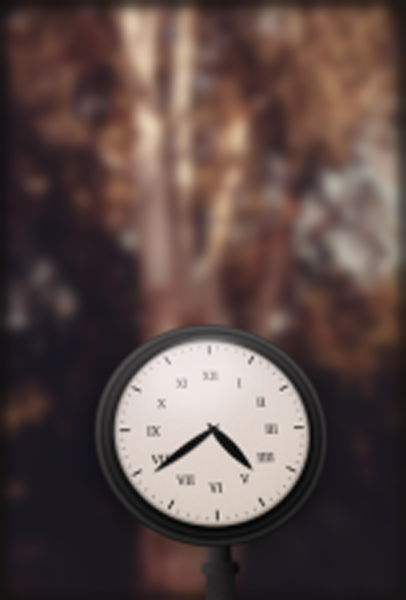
4.39
